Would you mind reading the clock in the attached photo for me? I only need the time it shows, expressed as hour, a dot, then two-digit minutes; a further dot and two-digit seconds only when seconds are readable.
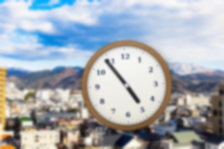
4.54
